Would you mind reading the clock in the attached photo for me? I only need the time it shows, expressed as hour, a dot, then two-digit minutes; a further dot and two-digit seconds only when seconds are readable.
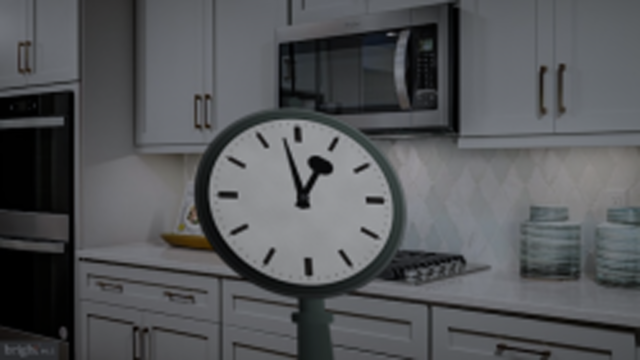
12.58
